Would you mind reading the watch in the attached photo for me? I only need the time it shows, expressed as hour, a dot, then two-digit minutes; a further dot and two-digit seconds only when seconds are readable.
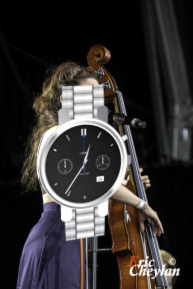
12.36
